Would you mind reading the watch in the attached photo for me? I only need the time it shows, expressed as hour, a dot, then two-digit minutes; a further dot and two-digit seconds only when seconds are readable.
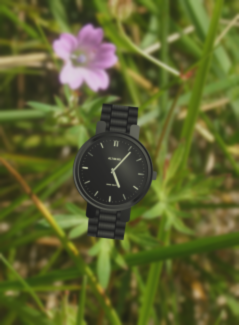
5.06
